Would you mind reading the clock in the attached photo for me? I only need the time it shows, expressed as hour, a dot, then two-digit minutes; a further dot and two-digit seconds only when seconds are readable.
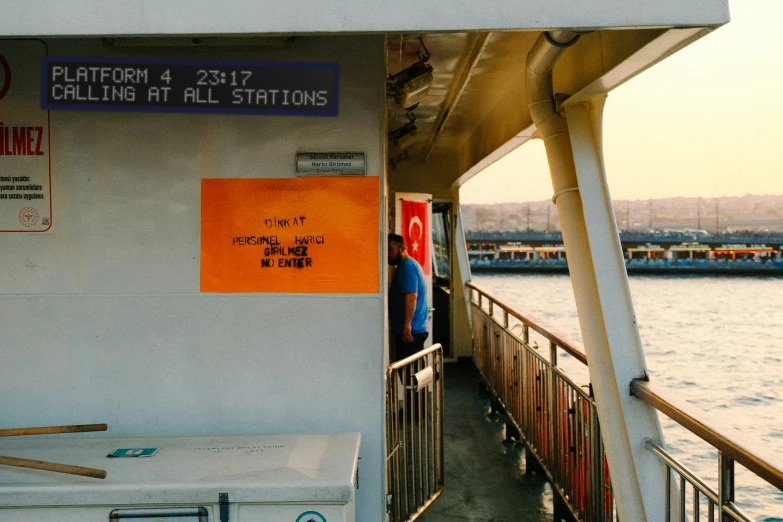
23.17
